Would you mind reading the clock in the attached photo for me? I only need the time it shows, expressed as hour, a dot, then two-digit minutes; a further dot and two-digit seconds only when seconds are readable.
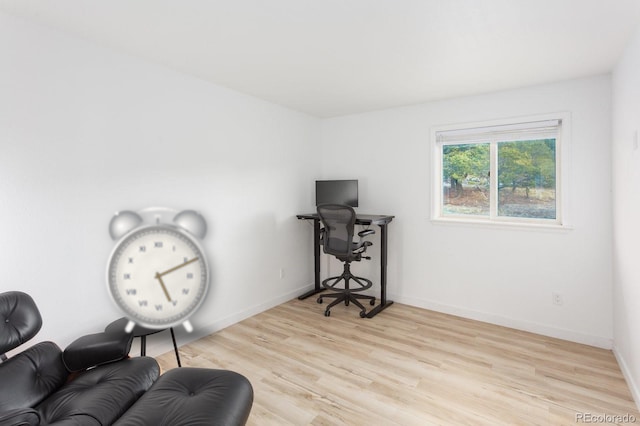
5.11
